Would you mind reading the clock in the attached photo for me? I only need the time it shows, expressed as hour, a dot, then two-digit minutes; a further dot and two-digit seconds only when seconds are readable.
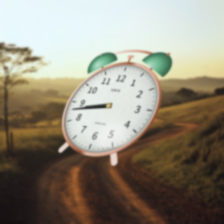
8.43
